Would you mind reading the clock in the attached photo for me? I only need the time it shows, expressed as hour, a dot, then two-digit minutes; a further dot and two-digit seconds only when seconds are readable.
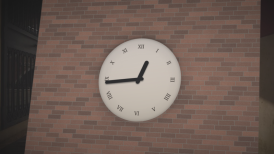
12.44
